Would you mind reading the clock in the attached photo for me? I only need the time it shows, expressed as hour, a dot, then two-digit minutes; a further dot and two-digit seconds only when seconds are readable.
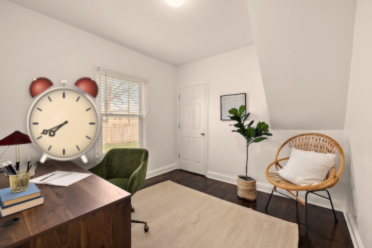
7.41
